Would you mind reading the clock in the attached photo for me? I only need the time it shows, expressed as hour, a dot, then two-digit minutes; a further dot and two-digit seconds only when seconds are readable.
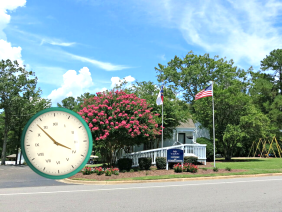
3.53
